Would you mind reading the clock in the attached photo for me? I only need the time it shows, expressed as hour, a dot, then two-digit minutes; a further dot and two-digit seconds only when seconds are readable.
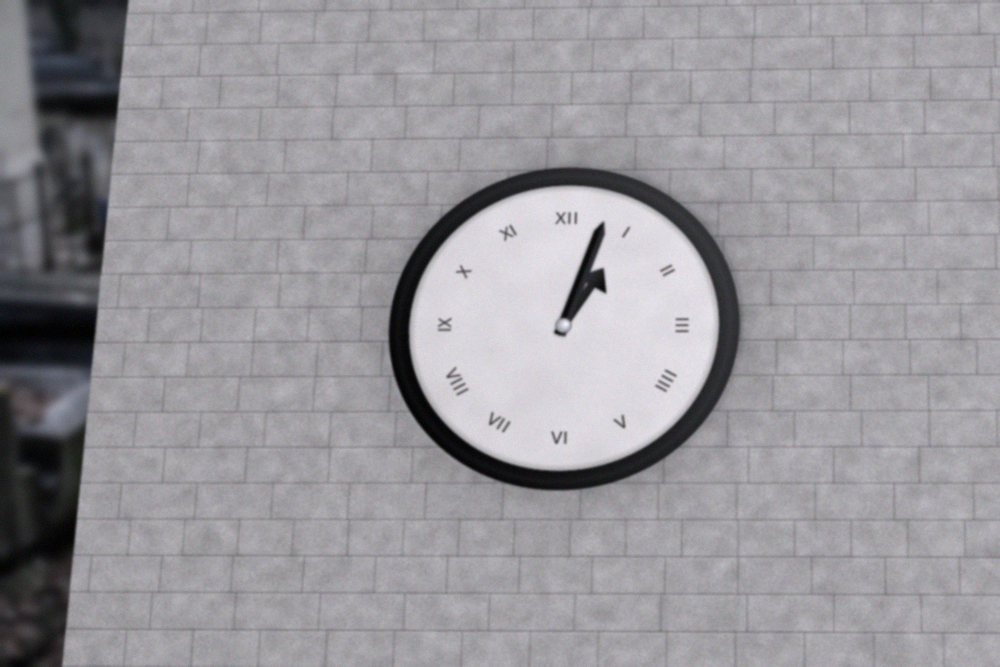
1.03
